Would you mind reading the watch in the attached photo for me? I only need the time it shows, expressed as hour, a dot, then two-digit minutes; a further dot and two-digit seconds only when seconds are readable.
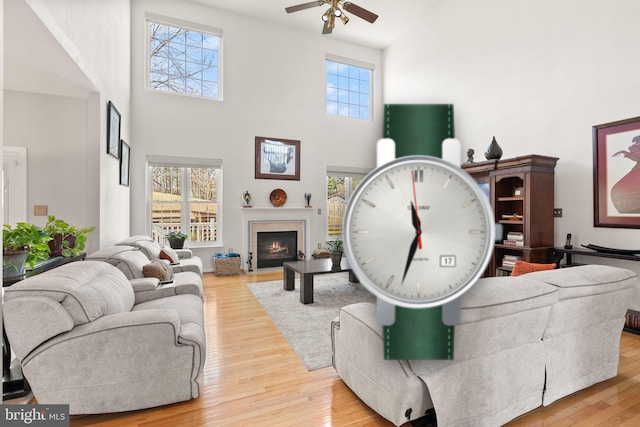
11.32.59
